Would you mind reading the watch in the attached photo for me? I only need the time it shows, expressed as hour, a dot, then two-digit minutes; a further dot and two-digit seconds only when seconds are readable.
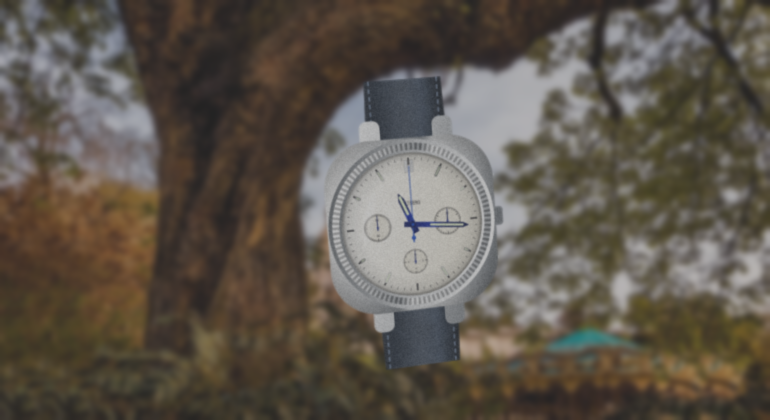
11.16
